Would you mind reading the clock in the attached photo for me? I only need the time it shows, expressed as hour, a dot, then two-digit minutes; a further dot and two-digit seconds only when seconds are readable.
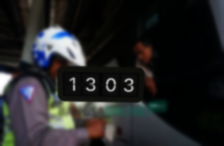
13.03
